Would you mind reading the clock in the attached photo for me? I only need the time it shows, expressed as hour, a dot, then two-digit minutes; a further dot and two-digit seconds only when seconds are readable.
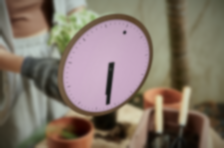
5.27
